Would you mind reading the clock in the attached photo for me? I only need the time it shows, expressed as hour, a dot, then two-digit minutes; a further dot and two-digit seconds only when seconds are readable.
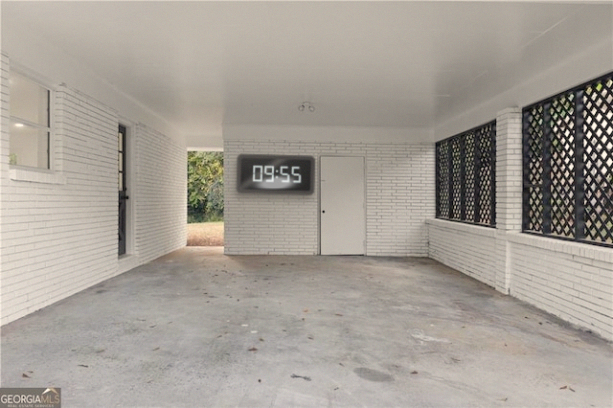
9.55
